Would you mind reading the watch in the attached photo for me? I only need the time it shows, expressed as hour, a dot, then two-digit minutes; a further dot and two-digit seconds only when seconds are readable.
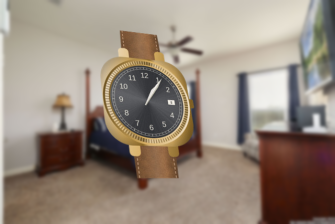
1.06
